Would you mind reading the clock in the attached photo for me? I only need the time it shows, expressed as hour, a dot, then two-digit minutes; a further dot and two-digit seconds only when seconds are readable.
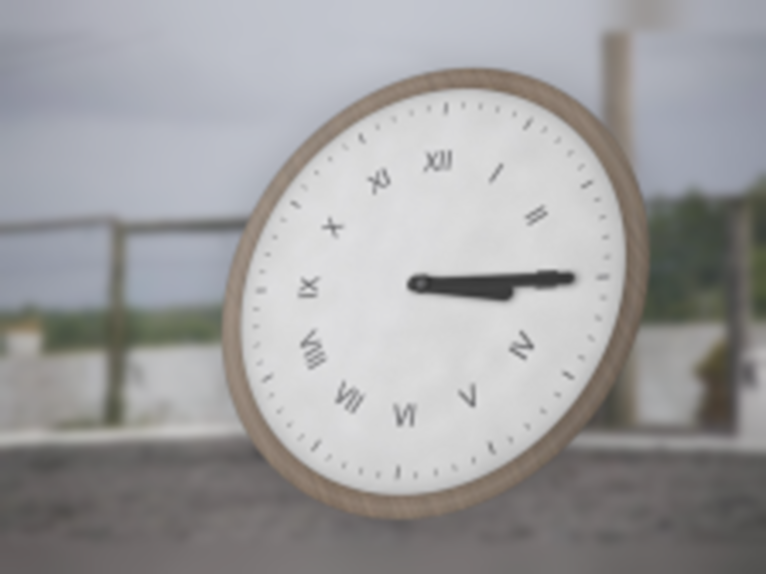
3.15
